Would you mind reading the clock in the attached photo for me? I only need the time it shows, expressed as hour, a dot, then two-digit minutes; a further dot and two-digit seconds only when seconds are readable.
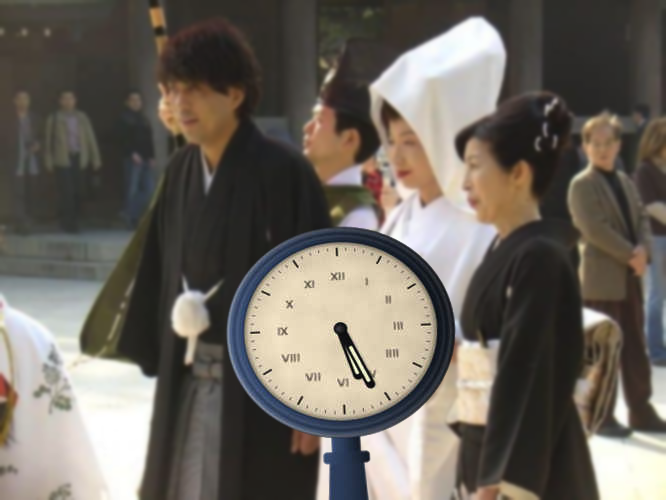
5.26
